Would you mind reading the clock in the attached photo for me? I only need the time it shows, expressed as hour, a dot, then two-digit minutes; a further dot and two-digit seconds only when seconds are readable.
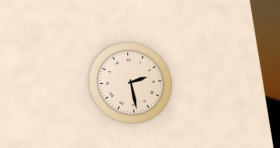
2.29
